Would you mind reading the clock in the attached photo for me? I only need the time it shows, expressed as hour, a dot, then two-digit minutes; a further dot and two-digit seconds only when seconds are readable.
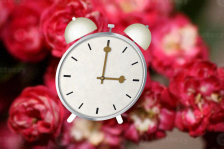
3.00
